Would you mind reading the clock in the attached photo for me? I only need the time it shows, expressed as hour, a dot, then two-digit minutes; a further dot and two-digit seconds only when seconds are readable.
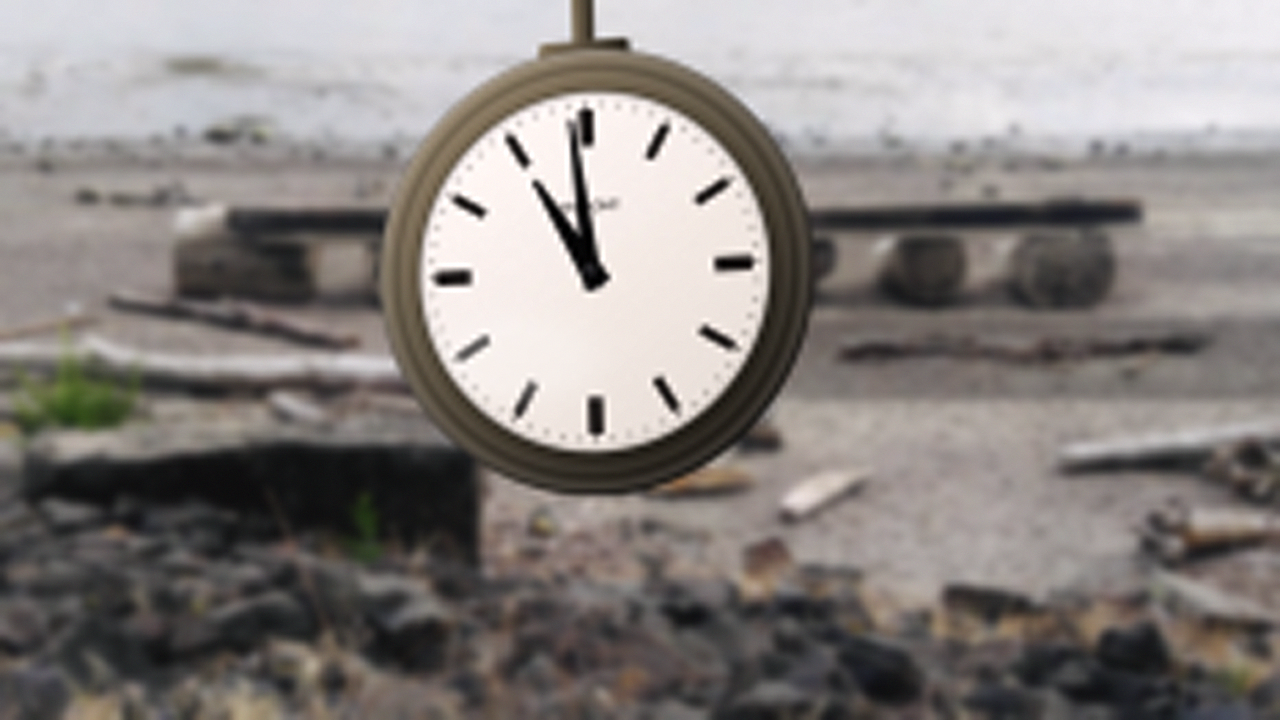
10.59
